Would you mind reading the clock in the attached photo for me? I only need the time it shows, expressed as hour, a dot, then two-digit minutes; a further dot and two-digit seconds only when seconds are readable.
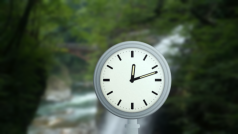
12.12
